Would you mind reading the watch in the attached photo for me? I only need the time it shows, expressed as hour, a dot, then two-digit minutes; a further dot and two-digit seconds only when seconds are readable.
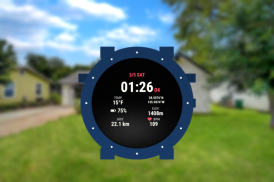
1.26
